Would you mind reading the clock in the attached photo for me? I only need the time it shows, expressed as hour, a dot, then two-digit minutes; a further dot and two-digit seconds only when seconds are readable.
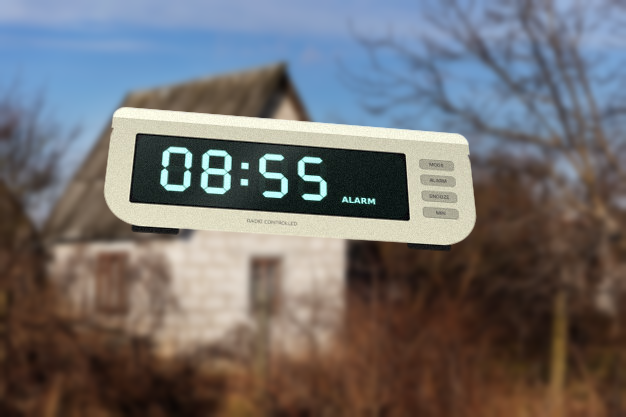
8.55
